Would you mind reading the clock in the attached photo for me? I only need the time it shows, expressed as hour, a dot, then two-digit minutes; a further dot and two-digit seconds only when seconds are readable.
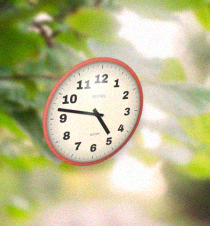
4.47
